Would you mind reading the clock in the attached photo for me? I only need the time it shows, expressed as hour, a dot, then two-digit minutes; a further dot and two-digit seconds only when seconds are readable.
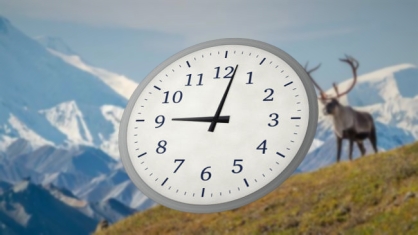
9.02
